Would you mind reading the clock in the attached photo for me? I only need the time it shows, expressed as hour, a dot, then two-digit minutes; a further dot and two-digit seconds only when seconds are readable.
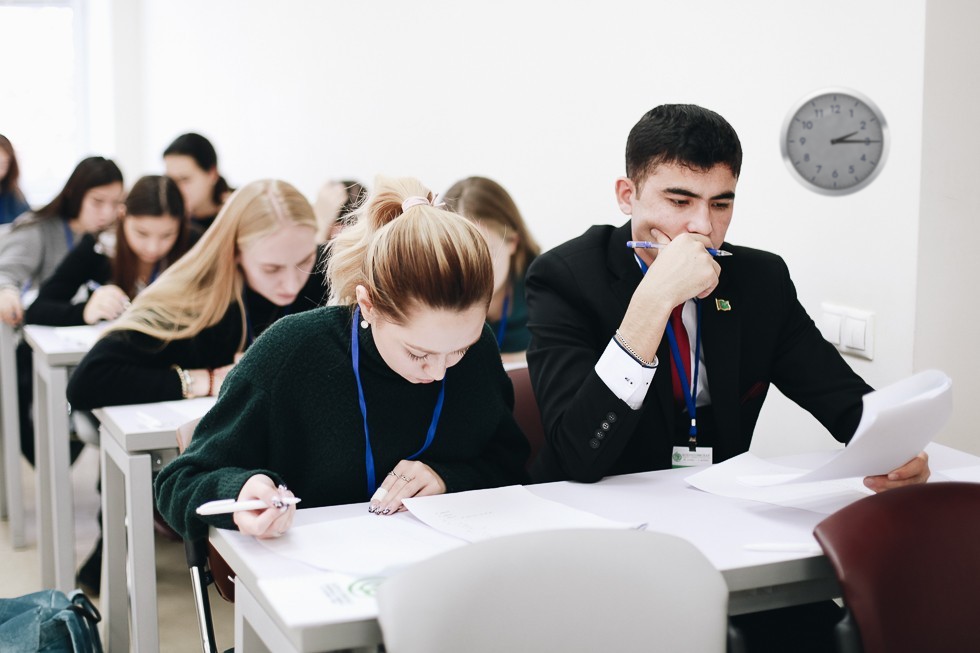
2.15
